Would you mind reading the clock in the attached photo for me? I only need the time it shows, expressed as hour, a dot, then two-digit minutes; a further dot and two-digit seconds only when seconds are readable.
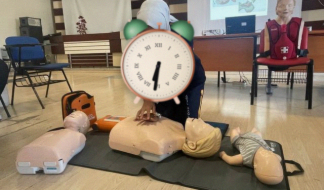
6.31
